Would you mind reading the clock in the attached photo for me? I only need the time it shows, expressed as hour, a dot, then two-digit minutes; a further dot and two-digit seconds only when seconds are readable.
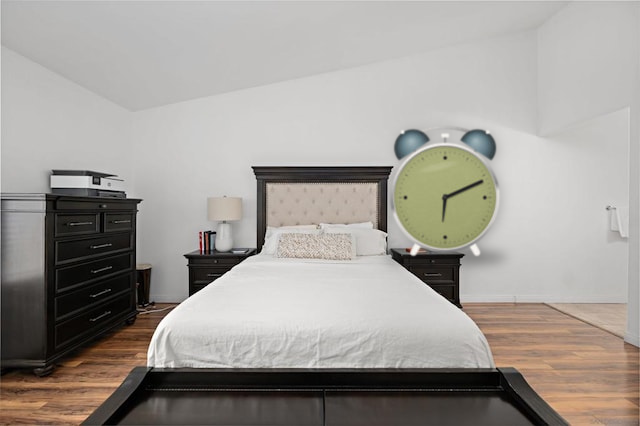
6.11
